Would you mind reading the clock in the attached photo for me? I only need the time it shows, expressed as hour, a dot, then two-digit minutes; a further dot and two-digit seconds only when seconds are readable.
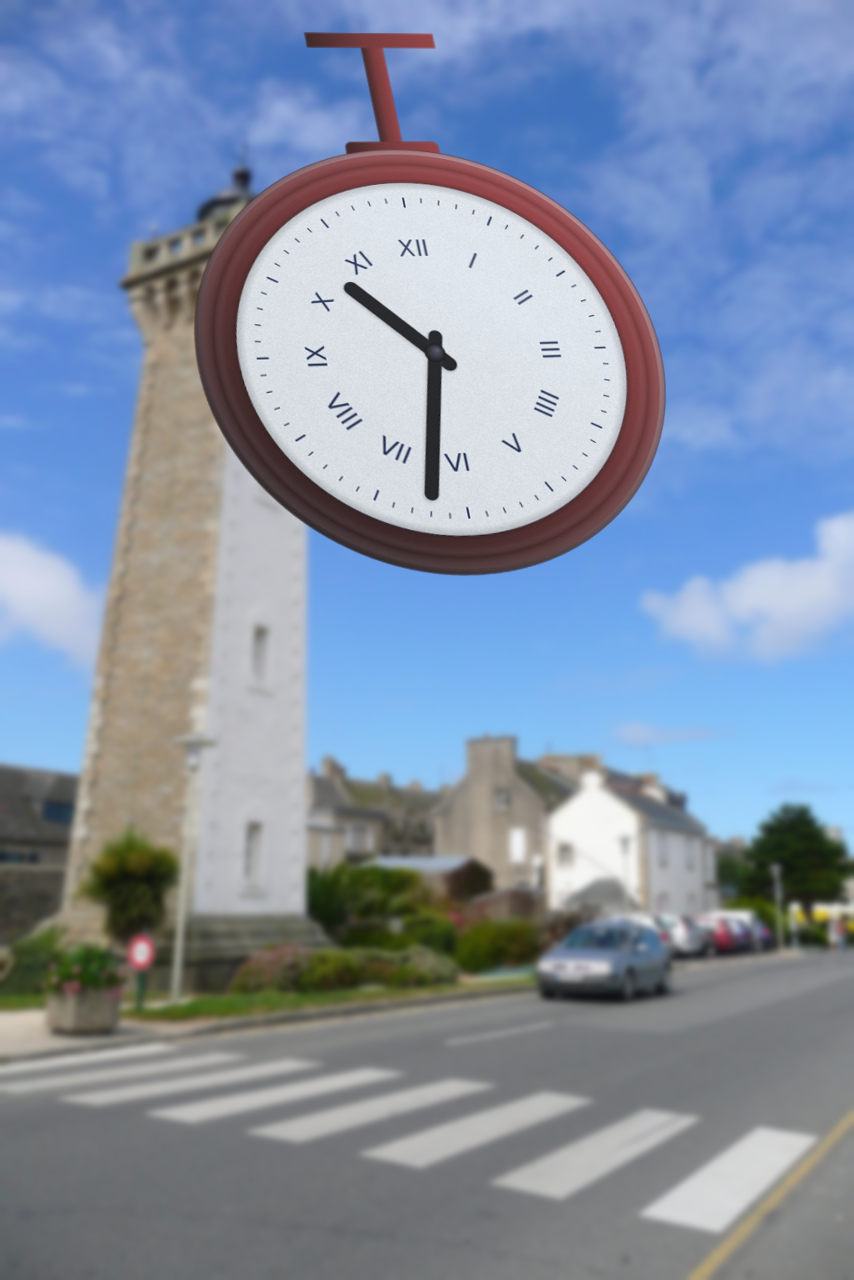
10.32
